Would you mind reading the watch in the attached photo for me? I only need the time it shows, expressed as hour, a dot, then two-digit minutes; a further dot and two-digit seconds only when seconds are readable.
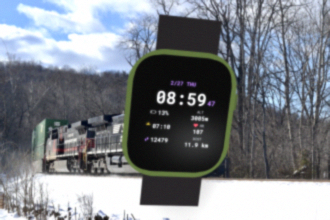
8.59
